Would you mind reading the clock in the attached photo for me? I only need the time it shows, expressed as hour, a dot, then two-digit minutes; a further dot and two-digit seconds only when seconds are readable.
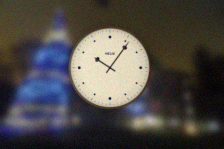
10.06
